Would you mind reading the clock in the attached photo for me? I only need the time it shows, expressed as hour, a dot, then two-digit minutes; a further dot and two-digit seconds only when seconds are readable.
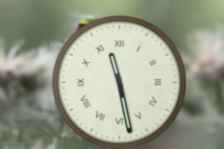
11.28
